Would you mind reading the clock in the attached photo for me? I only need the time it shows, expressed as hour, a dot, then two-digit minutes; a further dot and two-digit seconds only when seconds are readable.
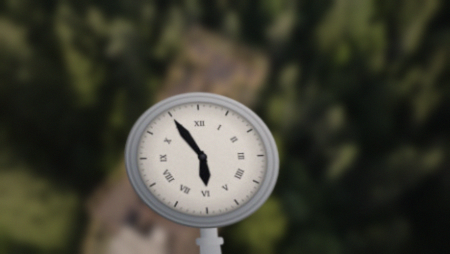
5.55
